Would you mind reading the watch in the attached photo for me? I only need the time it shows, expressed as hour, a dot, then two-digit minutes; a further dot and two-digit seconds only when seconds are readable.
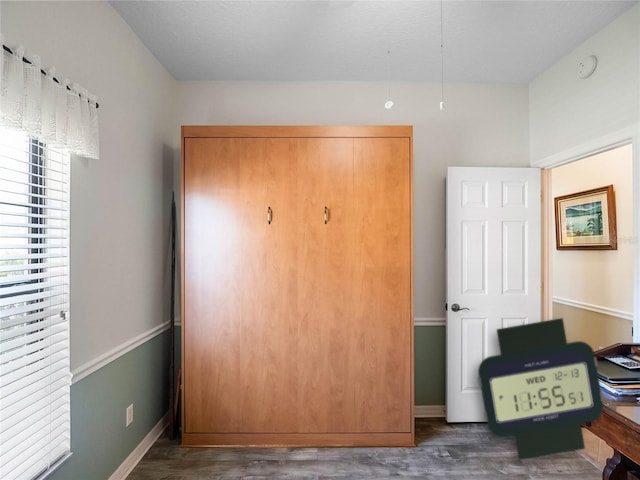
11.55.51
